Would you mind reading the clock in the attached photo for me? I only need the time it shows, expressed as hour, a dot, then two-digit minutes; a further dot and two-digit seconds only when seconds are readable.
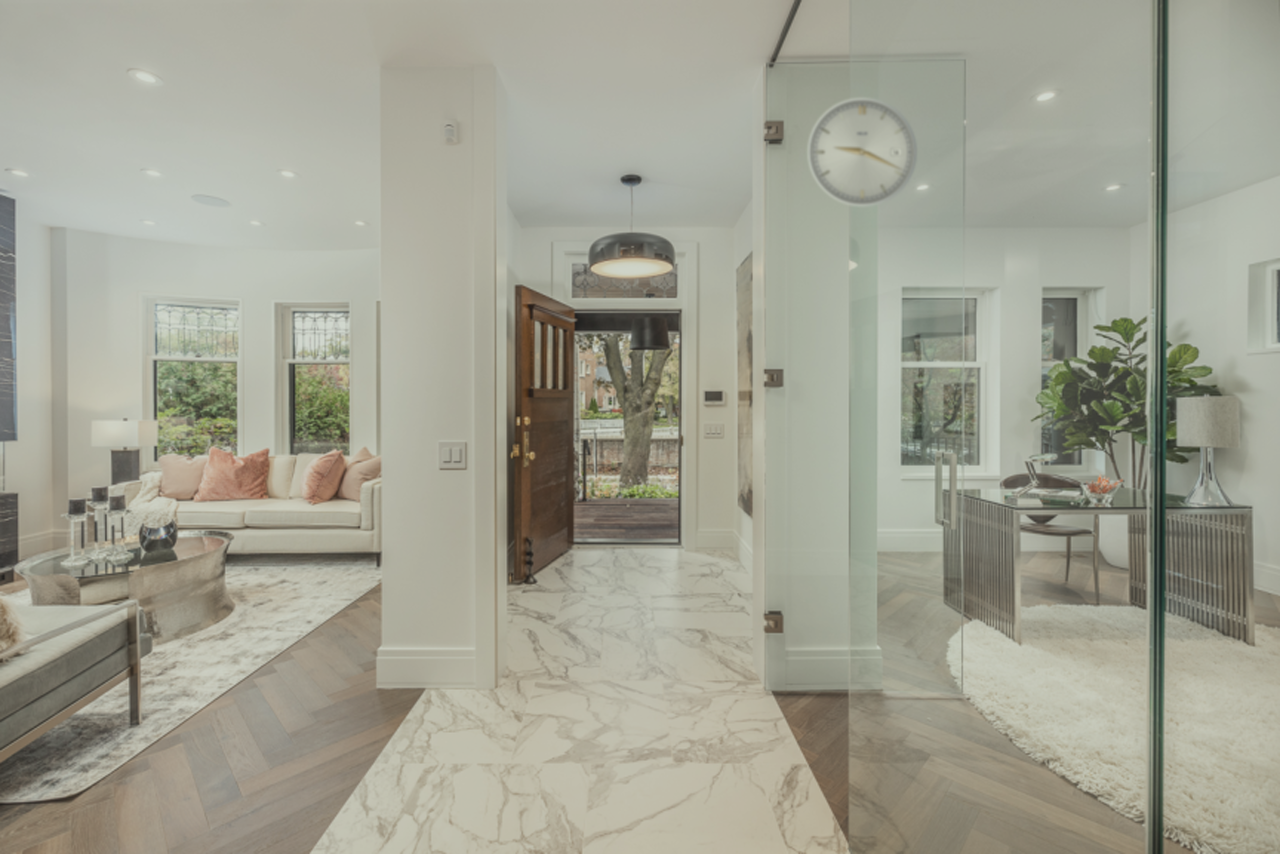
9.19
